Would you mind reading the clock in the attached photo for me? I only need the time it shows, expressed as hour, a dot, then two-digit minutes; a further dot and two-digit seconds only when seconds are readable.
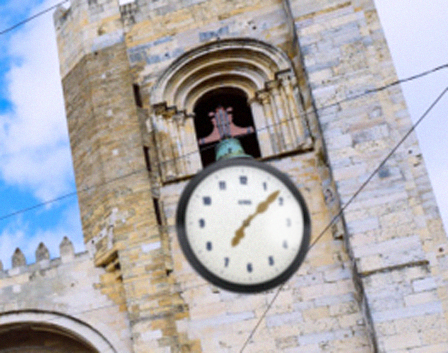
7.08
